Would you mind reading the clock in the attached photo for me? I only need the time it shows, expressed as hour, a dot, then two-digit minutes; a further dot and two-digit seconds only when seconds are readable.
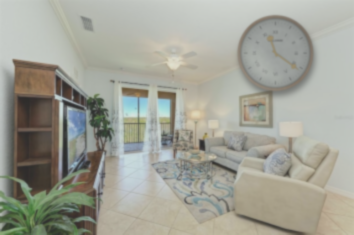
11.21
